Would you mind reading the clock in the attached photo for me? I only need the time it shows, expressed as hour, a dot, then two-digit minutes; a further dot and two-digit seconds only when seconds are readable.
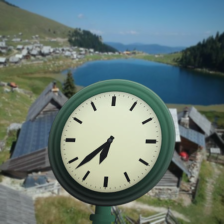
6.38
